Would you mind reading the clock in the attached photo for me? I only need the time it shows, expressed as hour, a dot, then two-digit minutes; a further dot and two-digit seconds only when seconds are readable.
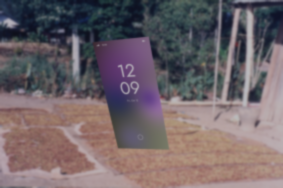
12.09
